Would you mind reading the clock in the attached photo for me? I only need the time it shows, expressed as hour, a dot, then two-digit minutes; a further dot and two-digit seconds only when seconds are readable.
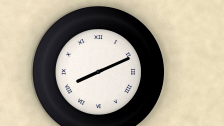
8.11
